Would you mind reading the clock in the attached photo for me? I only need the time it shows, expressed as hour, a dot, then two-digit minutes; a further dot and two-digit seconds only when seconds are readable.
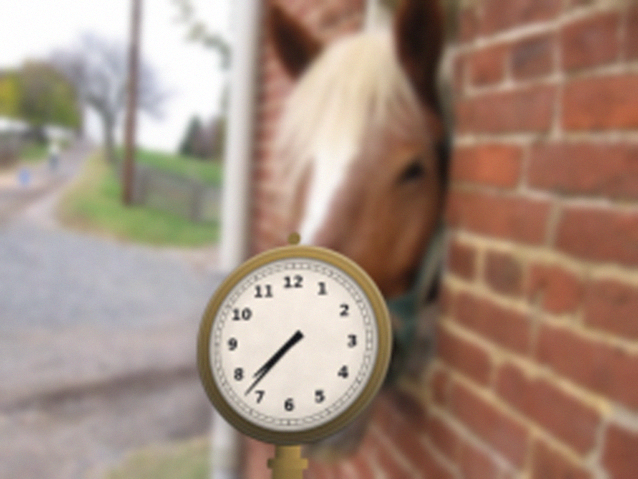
7.37
